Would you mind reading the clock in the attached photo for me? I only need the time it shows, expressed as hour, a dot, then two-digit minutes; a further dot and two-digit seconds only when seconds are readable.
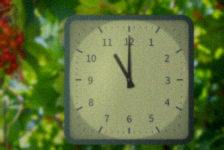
11.00
